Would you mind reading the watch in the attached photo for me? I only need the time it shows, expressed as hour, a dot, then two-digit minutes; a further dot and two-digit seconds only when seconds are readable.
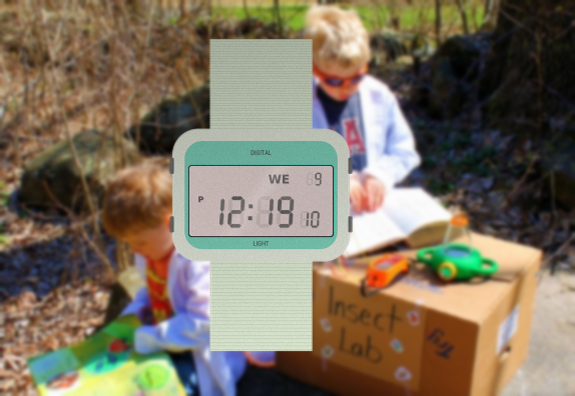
12.19.10
